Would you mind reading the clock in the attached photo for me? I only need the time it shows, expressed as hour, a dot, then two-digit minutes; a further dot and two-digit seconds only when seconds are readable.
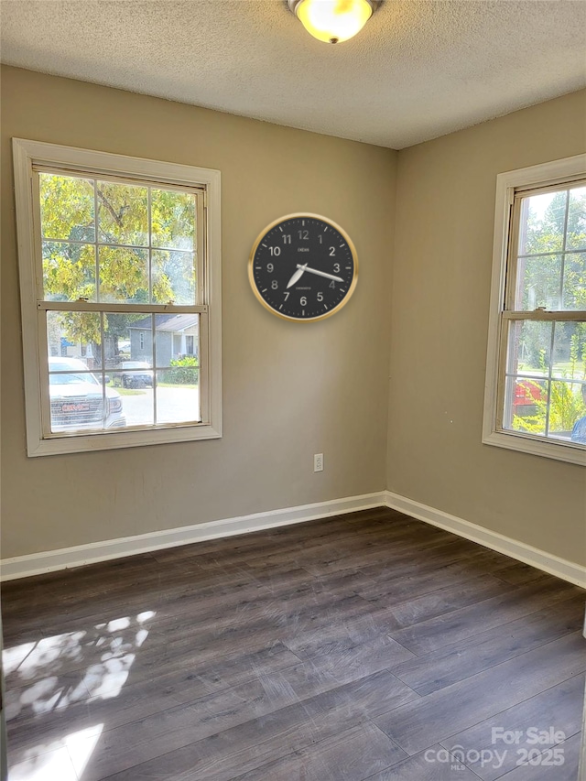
7.18
